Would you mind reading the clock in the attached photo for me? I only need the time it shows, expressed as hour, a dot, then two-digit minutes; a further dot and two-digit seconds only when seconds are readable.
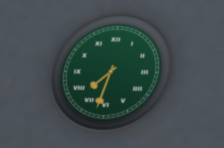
7.32
